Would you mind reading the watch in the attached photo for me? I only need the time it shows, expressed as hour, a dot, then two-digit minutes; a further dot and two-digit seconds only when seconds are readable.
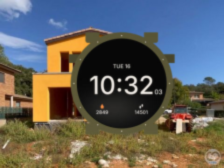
10.32
